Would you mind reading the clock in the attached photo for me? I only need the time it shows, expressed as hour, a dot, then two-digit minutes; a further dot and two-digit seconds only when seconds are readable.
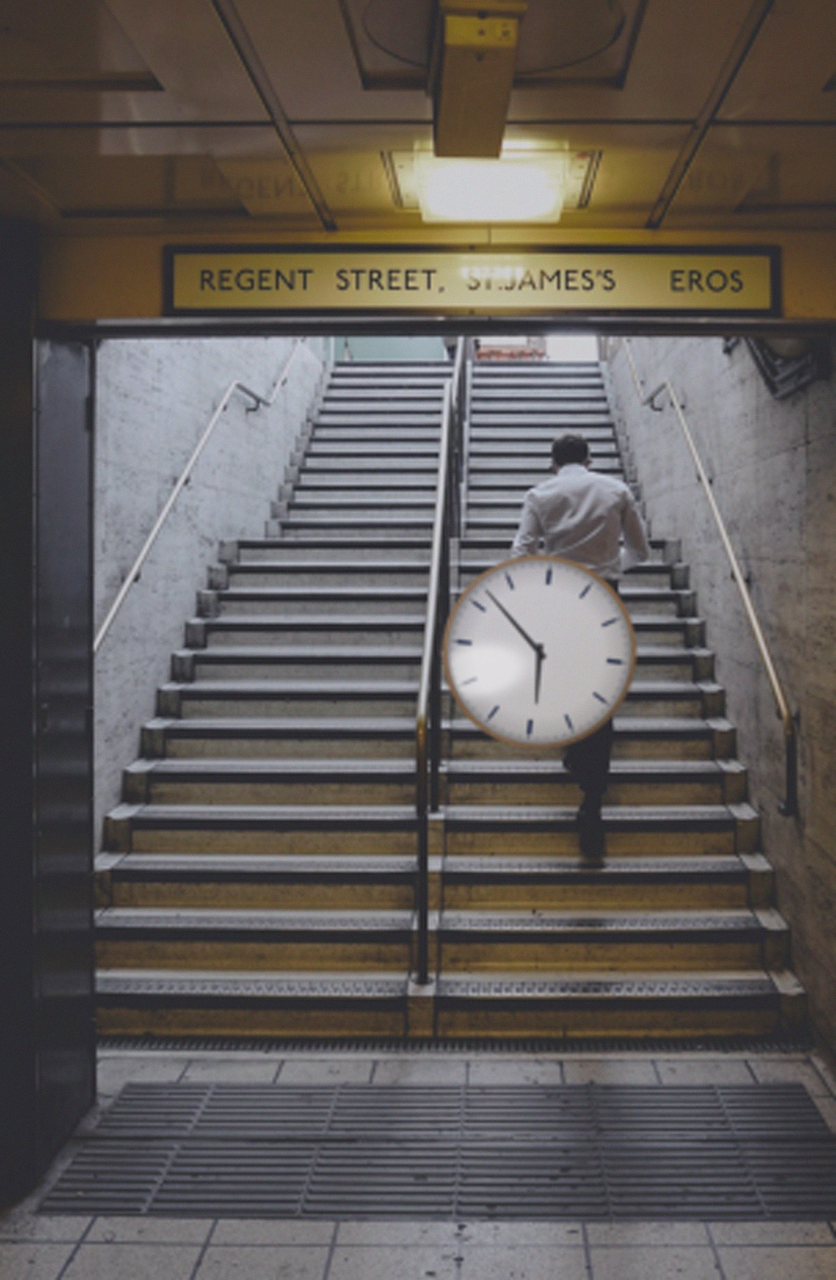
5.52
